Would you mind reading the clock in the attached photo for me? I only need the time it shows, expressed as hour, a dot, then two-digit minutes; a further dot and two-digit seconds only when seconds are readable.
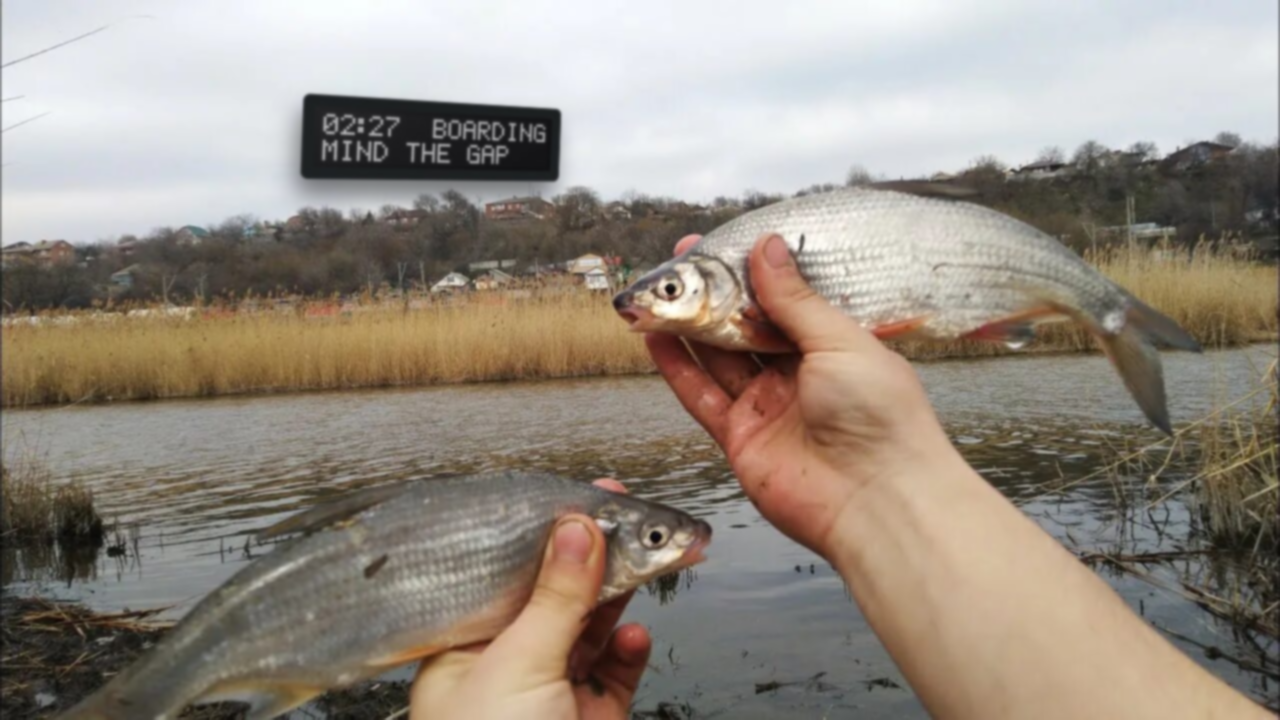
2.27
